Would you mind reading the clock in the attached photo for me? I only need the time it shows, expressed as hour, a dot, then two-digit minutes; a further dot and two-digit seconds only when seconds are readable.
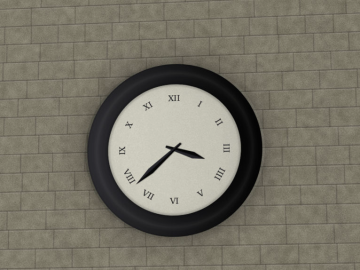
3.38
